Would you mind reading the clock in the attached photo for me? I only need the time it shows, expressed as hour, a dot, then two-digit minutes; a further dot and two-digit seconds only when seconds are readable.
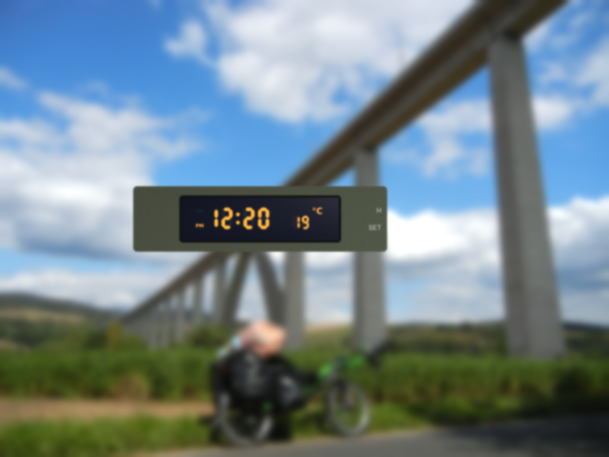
12.20
